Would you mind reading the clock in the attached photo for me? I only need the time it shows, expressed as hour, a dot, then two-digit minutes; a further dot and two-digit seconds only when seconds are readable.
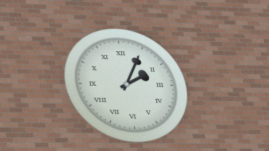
2.05
